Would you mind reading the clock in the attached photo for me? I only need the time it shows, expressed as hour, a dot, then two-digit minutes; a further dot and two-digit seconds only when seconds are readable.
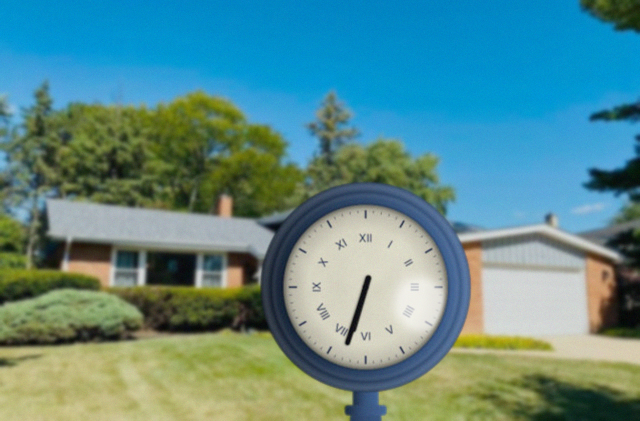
6.33
